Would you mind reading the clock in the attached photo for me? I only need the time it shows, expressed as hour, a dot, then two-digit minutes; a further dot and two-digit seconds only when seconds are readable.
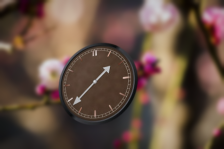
1.38
